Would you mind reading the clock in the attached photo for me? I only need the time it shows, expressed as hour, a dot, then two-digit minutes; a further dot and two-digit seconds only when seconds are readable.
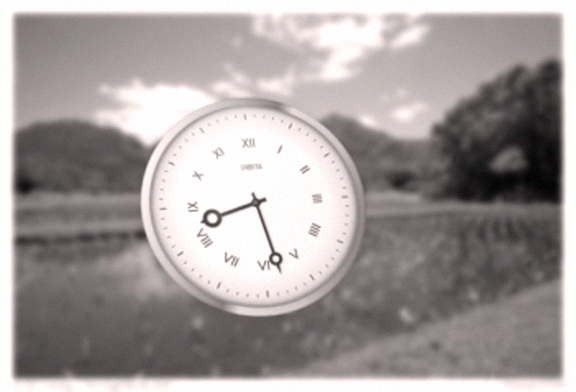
8.28
